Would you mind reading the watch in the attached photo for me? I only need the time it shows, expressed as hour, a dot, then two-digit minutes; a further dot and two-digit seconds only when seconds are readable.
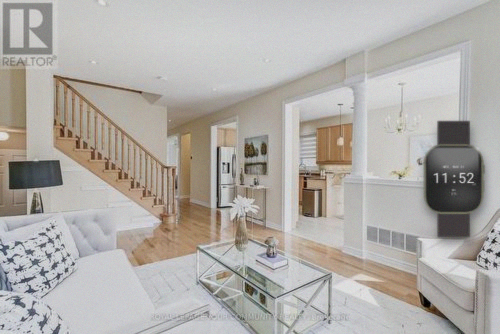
11.52
